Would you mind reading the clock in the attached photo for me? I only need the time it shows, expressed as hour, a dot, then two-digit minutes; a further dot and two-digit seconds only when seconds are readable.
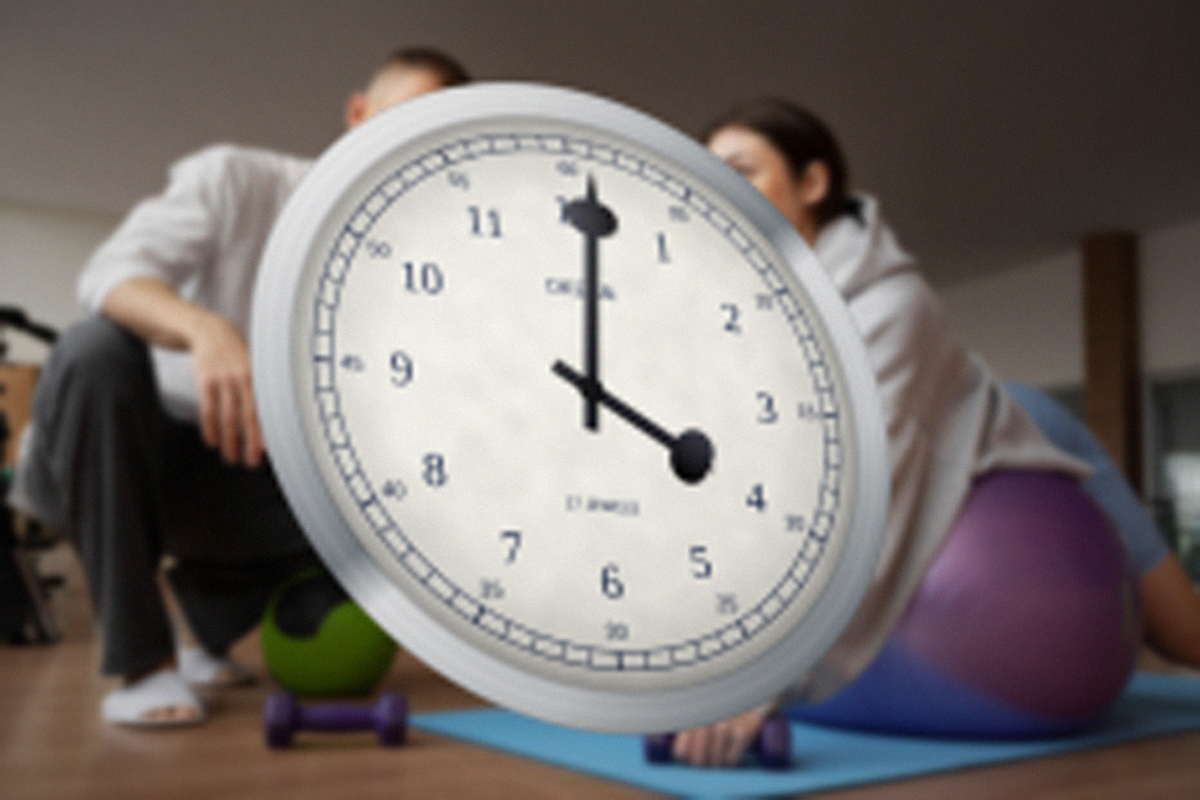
4.01
